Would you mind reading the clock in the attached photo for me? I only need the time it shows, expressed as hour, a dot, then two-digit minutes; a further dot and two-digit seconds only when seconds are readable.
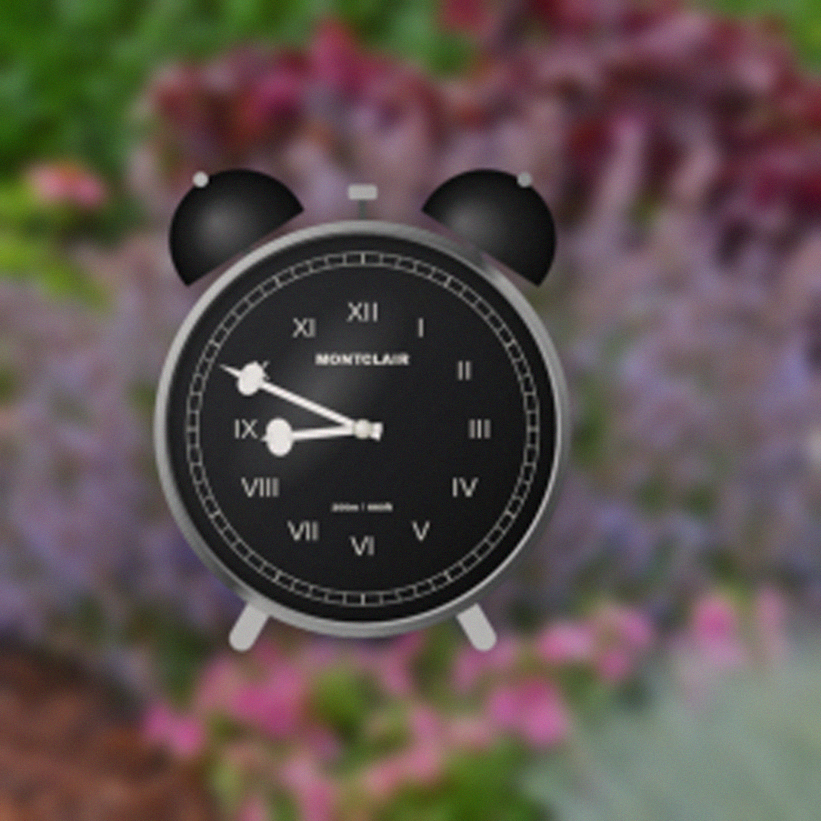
8.49
